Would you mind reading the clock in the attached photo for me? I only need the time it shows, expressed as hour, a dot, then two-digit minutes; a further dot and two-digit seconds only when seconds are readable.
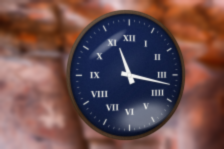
11.17
